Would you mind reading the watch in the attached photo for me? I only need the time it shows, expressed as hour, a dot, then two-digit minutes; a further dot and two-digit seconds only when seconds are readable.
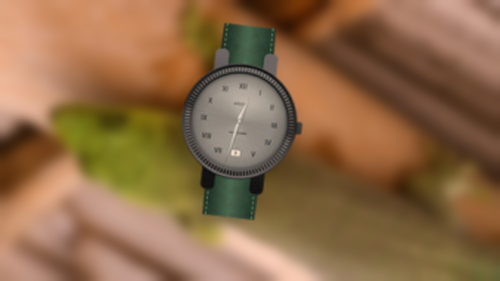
12.32
